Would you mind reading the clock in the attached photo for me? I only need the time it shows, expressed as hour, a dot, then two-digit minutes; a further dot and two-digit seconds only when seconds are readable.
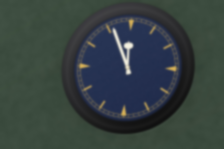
11.56
